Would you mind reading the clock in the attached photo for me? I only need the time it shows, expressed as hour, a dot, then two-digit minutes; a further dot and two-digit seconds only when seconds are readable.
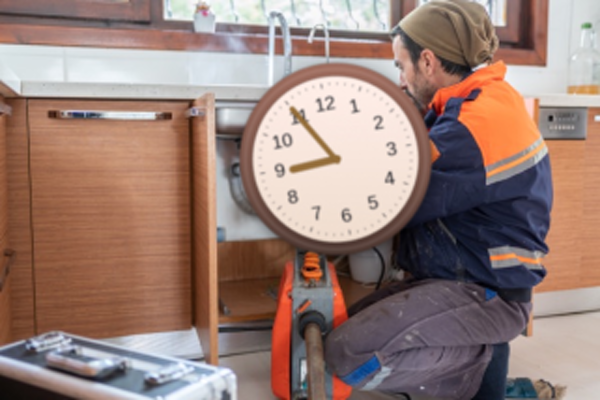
8.55
